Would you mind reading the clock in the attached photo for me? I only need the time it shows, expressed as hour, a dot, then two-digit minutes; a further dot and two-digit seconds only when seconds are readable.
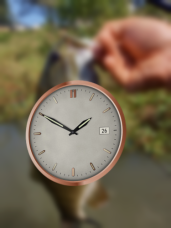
1.50
